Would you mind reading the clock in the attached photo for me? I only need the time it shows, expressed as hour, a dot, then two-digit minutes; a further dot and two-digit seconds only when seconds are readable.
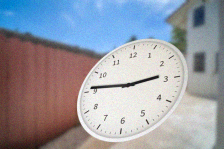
2.46
